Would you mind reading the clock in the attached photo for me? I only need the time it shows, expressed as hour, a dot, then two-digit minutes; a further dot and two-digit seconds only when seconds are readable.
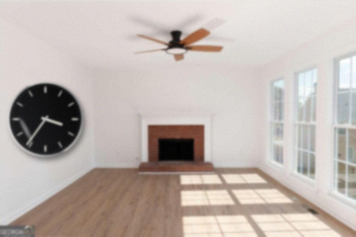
3.36
